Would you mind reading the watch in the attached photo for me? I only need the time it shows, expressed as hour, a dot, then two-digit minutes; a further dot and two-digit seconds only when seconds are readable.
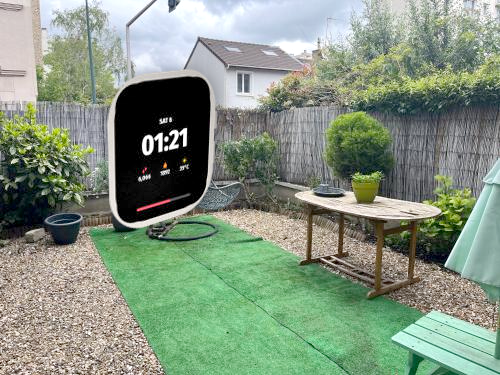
1.21
